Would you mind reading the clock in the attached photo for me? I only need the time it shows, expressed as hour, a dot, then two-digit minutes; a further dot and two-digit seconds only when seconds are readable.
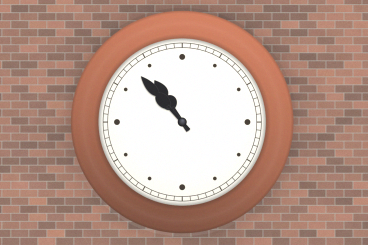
10.53
